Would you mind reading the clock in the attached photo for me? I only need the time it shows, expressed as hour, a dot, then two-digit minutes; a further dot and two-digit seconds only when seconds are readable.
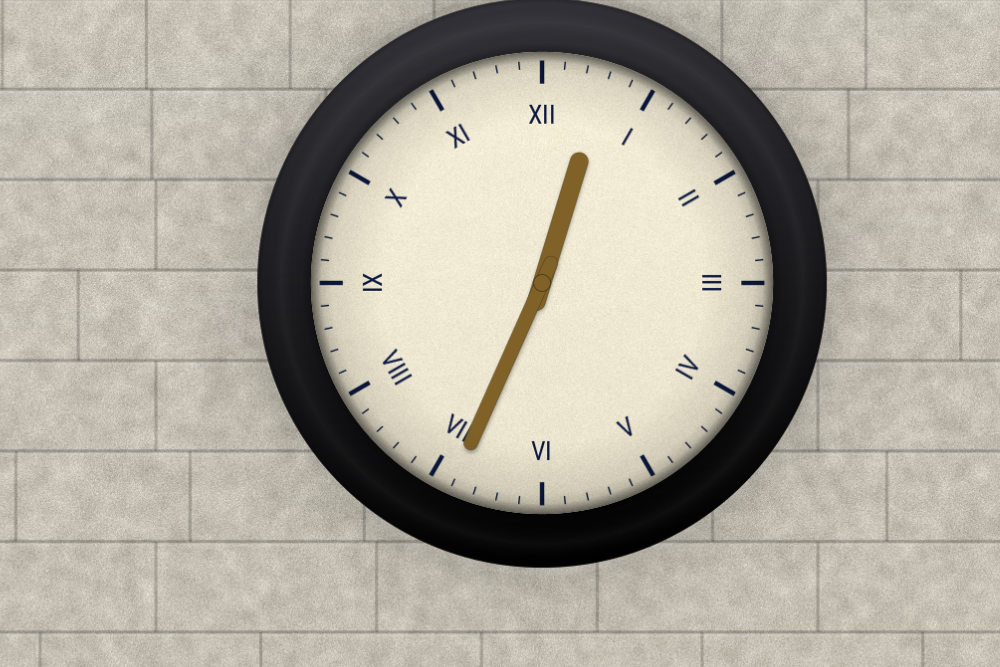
12.34
